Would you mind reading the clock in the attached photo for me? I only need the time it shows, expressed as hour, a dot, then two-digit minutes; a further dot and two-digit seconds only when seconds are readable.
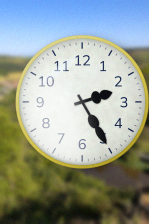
2.25
